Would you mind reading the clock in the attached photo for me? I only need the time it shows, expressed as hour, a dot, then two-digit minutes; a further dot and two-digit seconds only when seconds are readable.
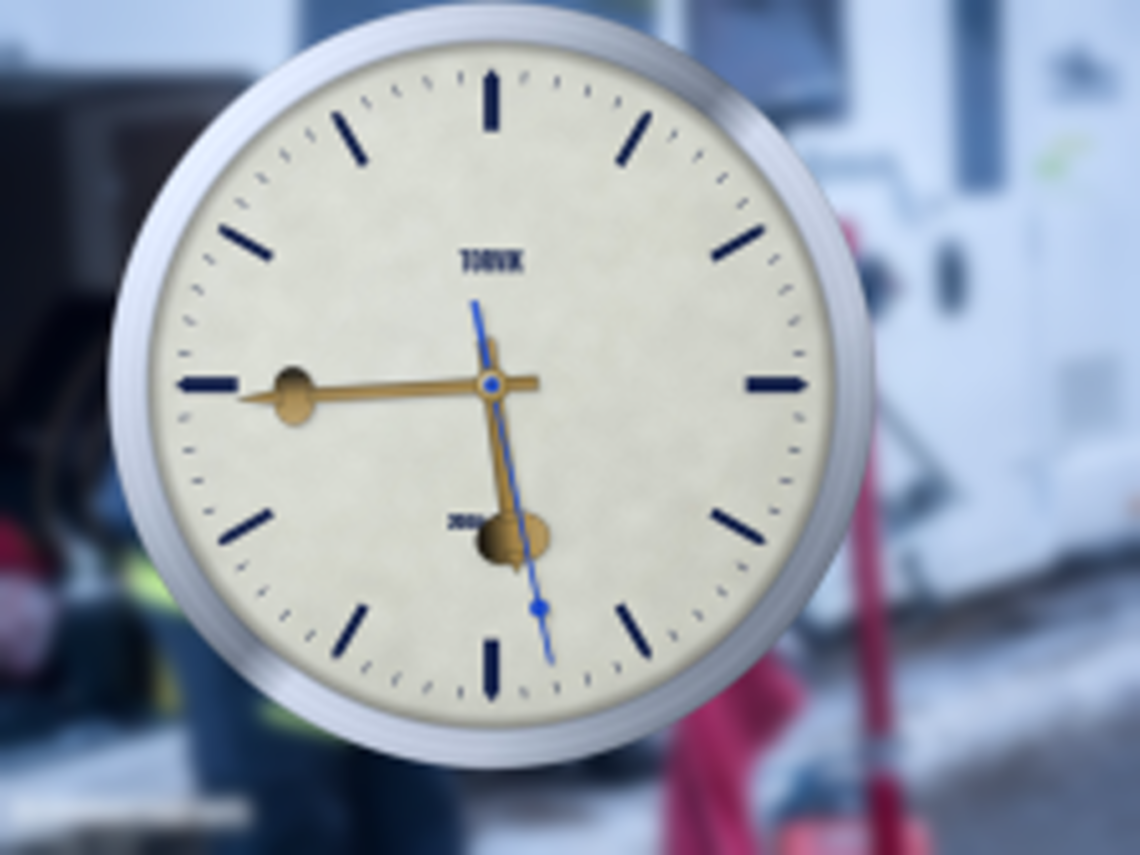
5.44.28
